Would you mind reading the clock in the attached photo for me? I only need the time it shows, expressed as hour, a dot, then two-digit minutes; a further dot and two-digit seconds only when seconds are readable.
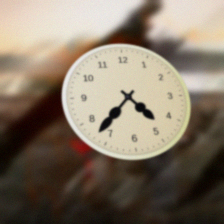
4.37
